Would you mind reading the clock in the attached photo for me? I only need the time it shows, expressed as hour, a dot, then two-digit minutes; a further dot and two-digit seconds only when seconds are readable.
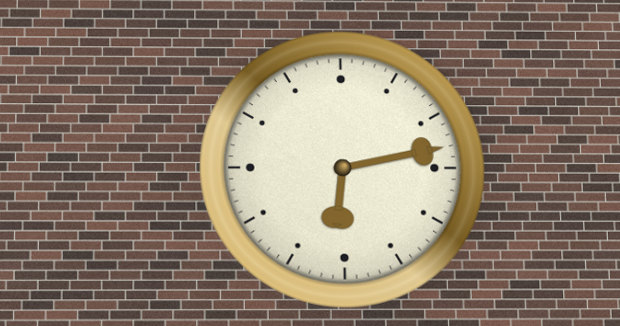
6.13
